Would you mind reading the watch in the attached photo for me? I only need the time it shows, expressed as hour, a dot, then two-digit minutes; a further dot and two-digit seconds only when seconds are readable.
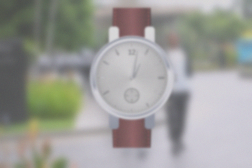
1.02
